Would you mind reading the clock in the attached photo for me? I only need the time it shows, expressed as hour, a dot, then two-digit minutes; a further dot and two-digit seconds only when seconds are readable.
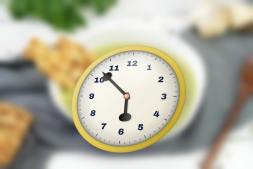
5.52
